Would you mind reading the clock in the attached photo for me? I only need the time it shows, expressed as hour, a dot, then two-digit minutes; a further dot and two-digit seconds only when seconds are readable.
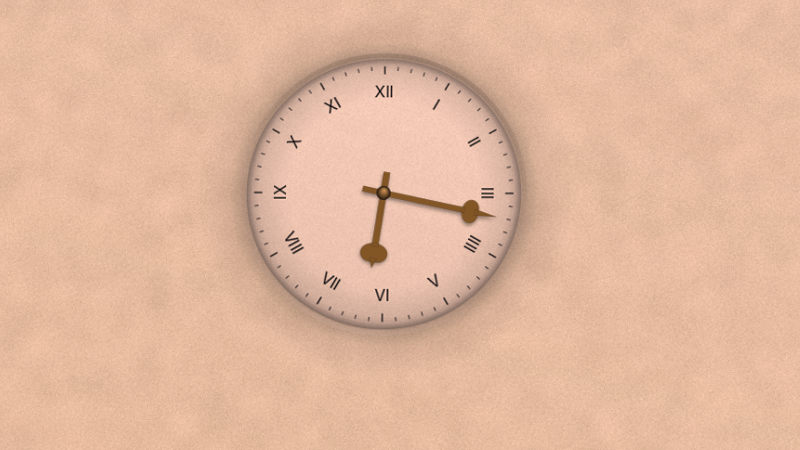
6.17
